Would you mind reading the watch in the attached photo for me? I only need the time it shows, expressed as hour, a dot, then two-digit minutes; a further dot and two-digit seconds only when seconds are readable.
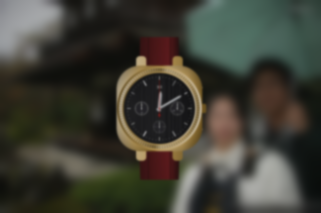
12.10
